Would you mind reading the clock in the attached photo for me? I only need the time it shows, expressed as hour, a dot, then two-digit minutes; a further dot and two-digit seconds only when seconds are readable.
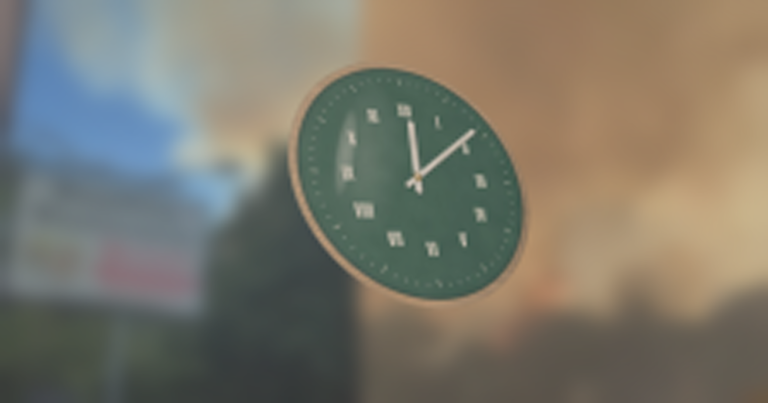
12.09
